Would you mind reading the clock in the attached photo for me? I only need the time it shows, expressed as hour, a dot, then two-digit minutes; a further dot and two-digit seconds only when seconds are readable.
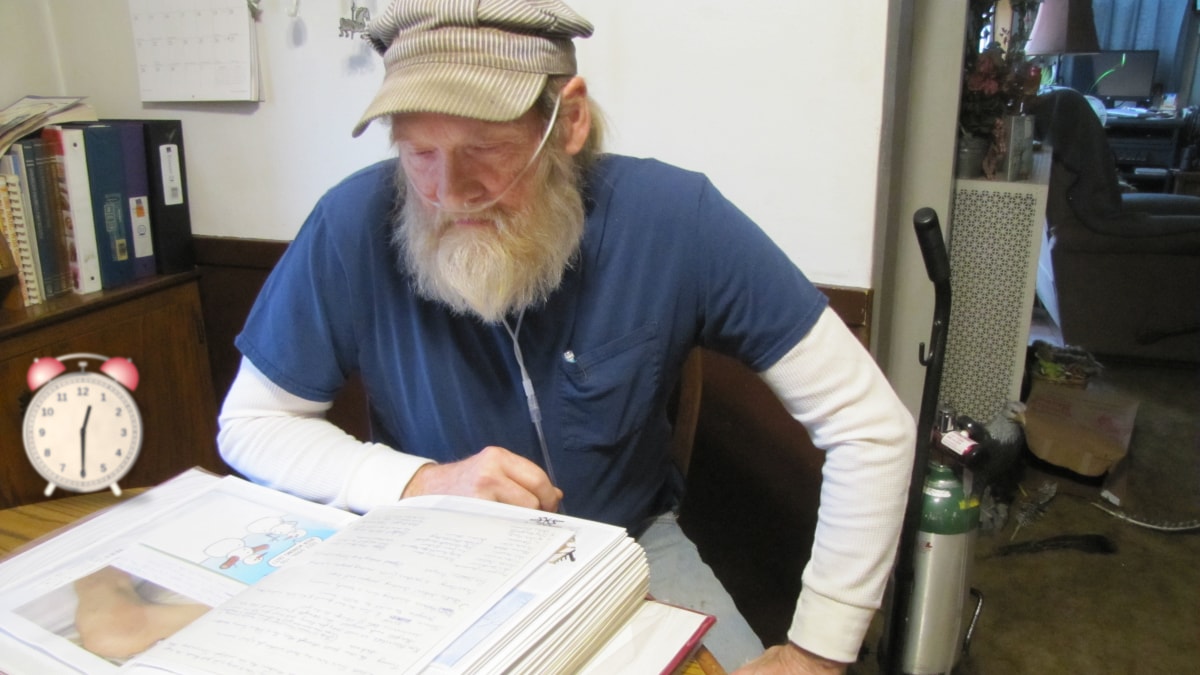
12.30
